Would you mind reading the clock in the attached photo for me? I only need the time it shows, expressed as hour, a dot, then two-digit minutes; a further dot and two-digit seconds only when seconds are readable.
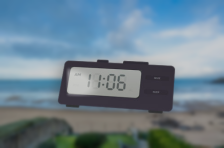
11.06
